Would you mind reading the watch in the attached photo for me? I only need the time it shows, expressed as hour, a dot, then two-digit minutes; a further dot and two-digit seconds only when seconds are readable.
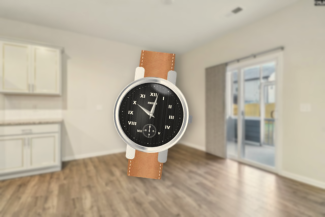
10.02
